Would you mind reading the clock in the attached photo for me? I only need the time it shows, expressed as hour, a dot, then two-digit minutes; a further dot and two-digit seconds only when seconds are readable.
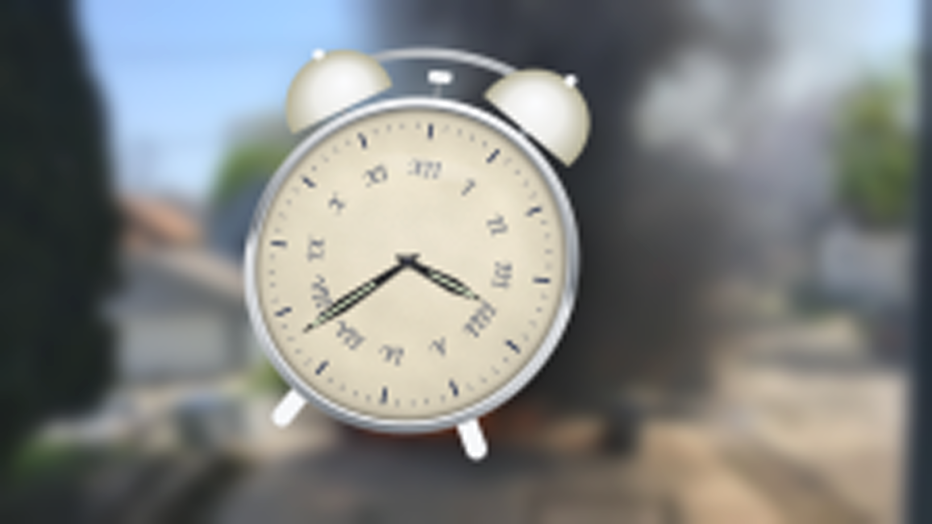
3.38
